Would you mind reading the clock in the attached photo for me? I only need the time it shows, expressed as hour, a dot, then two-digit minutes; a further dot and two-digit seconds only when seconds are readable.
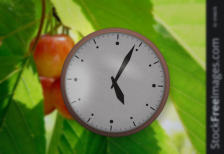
5.04
